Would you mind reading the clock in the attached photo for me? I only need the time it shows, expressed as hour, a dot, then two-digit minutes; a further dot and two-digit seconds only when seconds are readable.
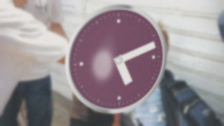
5.12
